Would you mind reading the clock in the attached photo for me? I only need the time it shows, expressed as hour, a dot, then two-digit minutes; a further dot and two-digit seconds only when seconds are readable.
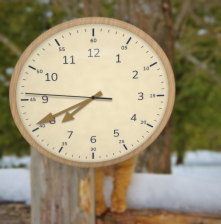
7.40.46
